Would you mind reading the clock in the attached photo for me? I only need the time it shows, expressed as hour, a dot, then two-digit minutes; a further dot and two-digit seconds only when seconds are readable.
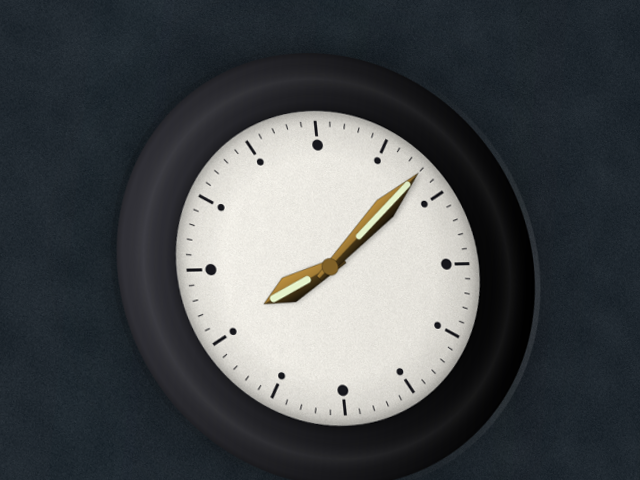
8.08
